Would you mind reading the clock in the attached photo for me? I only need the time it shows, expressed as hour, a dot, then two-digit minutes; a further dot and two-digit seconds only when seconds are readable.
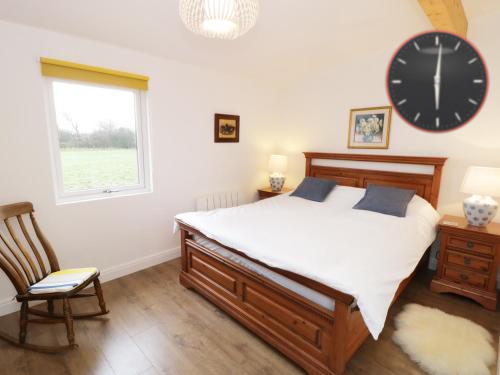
6.01
